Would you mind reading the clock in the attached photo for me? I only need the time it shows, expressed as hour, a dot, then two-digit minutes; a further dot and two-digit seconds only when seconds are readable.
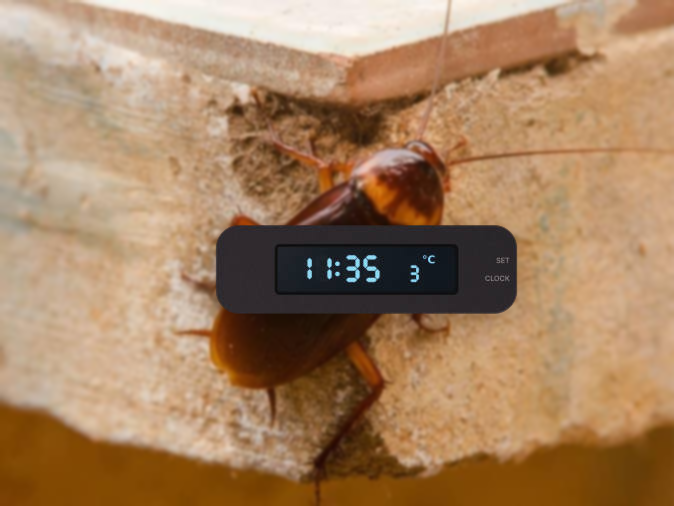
11.35
